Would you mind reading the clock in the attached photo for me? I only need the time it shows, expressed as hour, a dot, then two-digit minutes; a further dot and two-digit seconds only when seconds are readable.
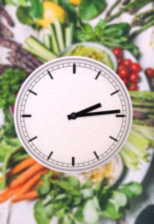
2.14
